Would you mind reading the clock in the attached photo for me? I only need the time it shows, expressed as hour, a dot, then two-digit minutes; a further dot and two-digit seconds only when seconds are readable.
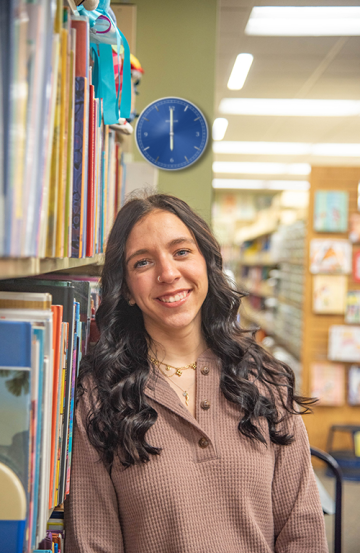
6.00
